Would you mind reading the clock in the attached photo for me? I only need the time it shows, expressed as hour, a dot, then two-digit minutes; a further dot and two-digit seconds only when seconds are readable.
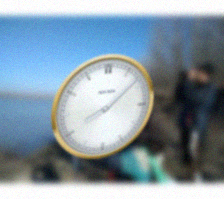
8.08
